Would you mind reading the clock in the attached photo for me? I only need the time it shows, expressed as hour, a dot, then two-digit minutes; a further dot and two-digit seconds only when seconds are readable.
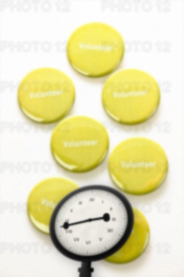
2.43
